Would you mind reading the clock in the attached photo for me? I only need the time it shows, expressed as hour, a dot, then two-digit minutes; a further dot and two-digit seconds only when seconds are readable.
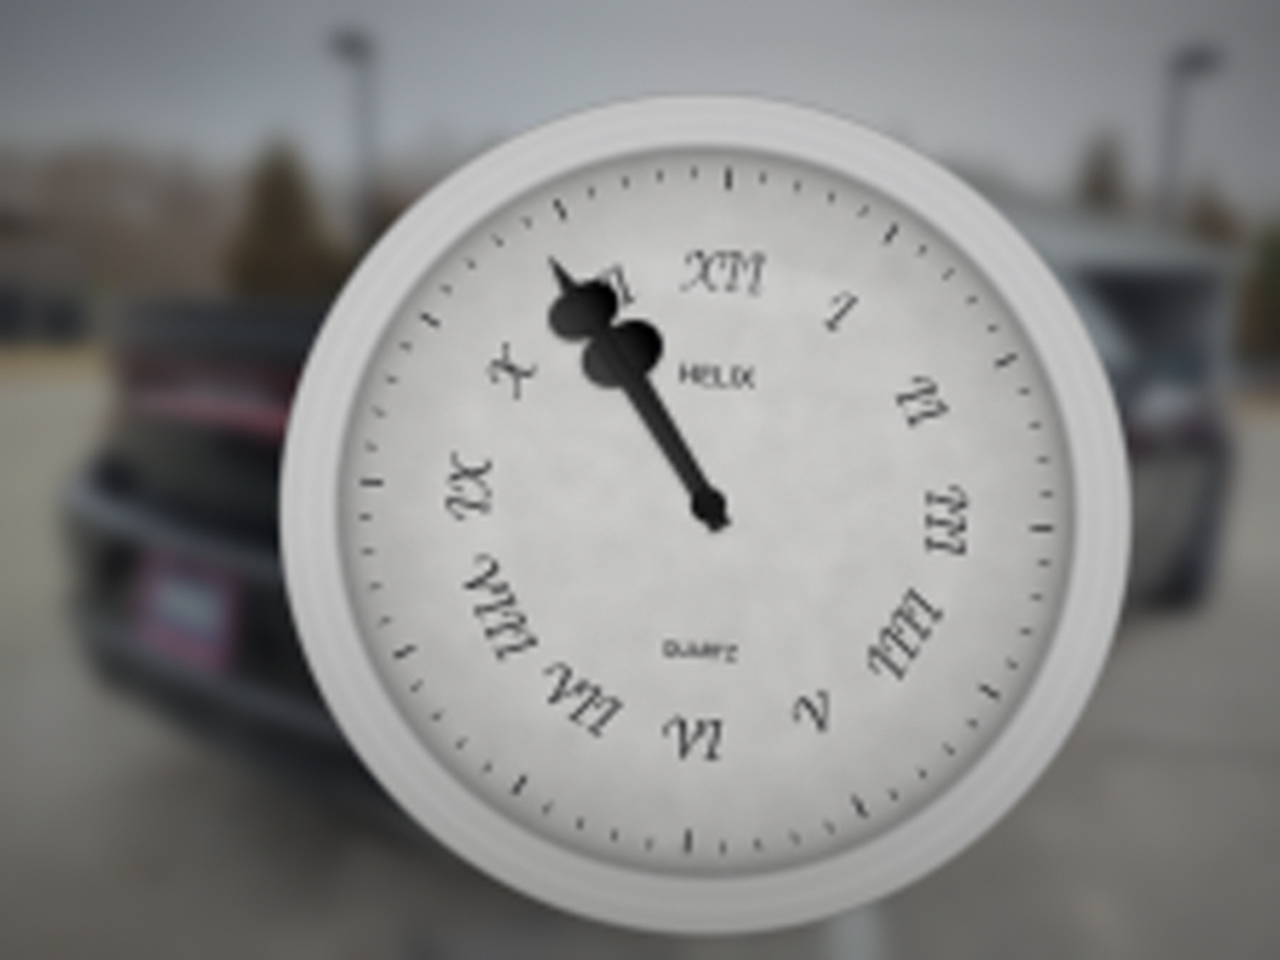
10.54
